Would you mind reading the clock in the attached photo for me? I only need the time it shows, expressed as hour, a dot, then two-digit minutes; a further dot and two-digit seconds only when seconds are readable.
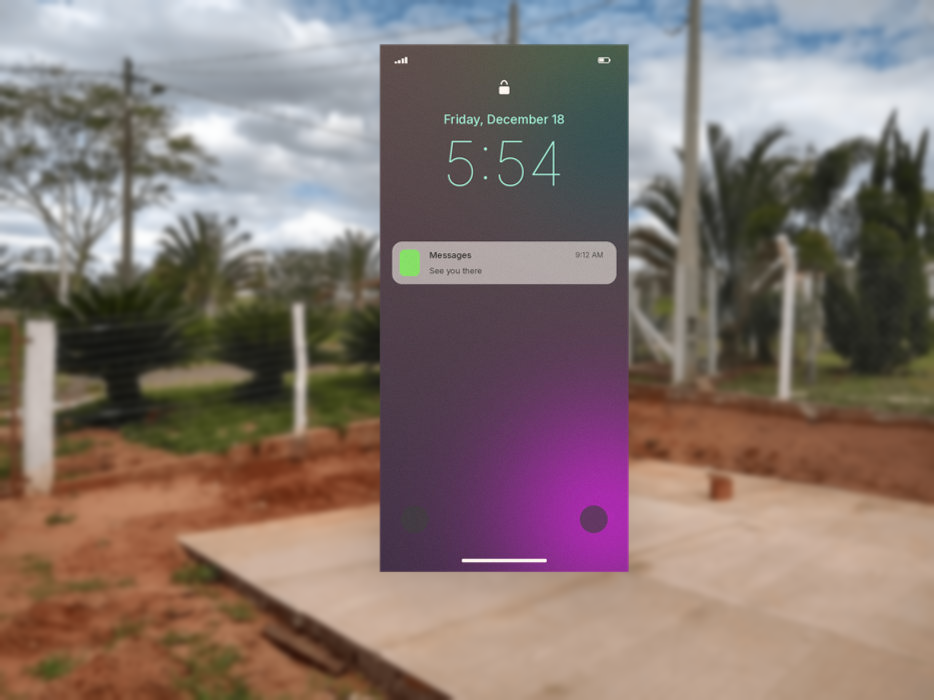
5.54
